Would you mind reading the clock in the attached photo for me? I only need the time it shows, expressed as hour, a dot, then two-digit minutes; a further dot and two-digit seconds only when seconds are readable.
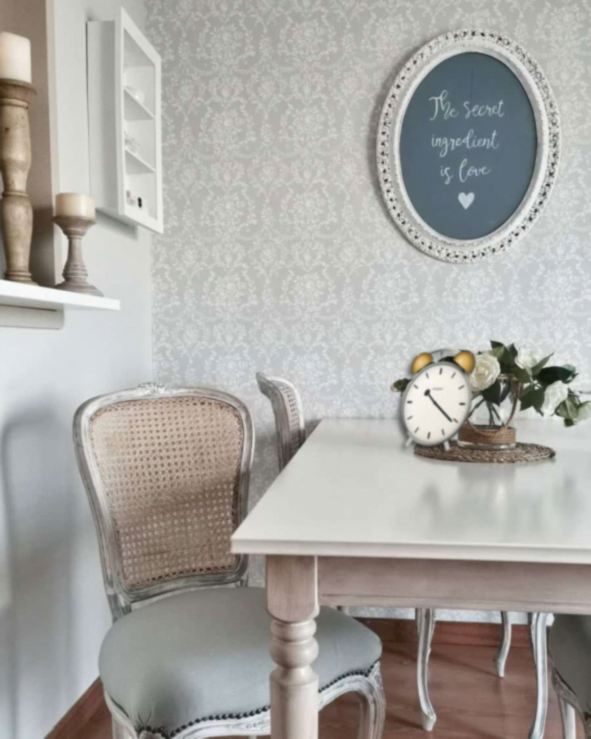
10.21
